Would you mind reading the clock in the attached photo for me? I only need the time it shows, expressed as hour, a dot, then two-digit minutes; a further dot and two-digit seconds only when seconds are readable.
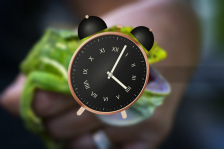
4.03
